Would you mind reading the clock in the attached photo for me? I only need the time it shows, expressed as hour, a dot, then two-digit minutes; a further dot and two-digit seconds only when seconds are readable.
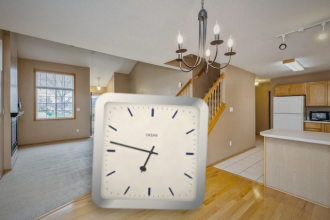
6.47
